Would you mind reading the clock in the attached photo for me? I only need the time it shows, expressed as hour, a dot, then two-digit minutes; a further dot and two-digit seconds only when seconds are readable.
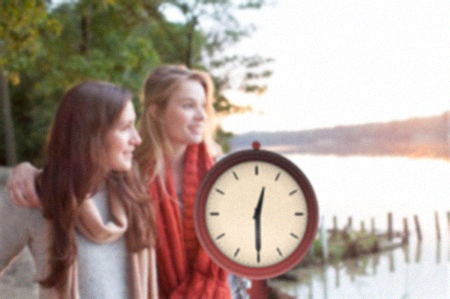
12.30
